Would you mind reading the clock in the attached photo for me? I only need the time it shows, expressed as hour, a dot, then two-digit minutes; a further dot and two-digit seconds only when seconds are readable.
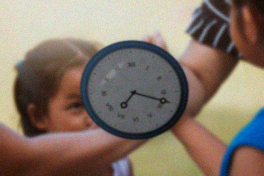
7.18
